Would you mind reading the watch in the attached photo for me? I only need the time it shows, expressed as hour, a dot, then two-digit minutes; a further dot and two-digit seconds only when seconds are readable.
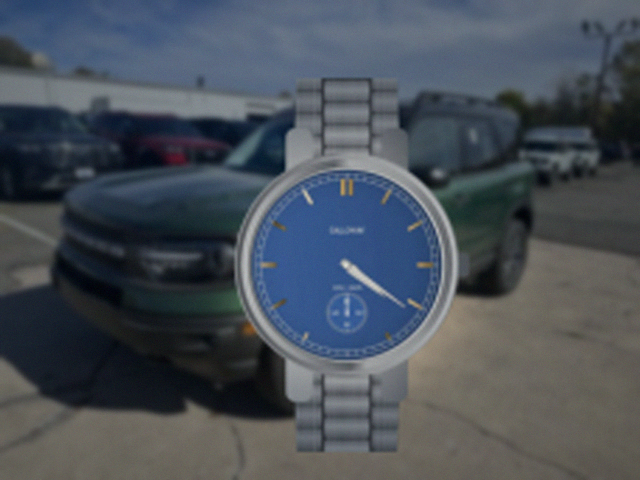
4.21
